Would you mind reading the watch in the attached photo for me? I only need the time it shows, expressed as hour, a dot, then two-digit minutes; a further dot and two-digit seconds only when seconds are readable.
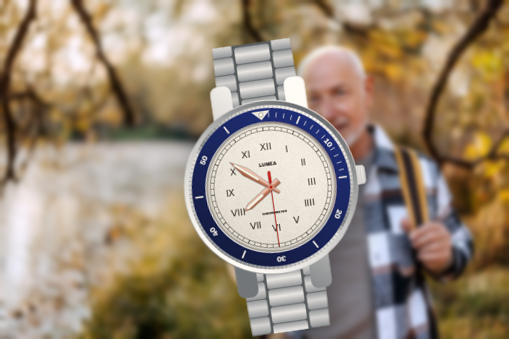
7.51.30
